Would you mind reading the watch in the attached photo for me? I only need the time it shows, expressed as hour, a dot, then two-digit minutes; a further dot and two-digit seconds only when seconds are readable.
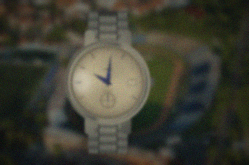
10.01
